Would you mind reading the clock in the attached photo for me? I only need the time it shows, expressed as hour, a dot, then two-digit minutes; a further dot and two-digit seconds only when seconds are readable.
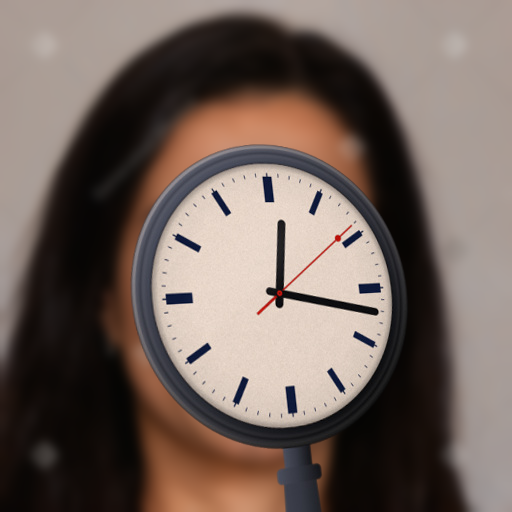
12.17.09
